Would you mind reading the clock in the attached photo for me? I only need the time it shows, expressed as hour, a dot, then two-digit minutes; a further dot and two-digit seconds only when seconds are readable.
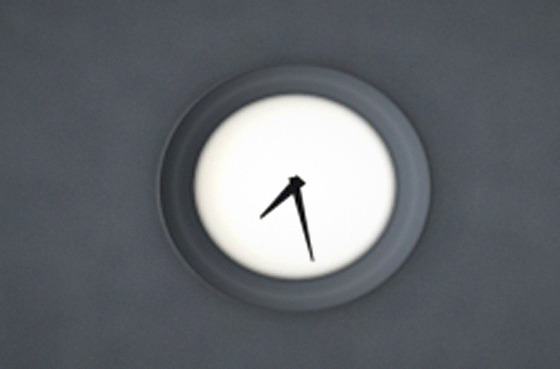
7.28
